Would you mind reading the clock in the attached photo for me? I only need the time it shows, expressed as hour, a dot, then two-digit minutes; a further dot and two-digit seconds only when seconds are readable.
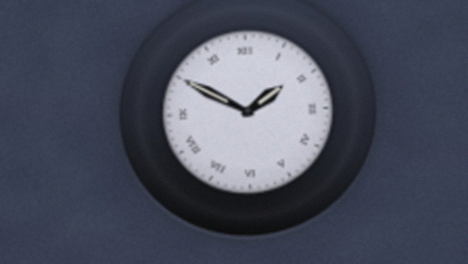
1.50
